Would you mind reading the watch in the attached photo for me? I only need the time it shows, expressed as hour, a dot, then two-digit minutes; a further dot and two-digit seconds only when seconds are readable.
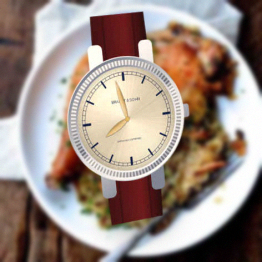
7.58
